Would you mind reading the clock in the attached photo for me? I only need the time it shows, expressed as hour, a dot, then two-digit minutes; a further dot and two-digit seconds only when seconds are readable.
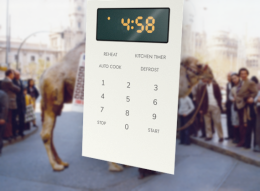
4.58
